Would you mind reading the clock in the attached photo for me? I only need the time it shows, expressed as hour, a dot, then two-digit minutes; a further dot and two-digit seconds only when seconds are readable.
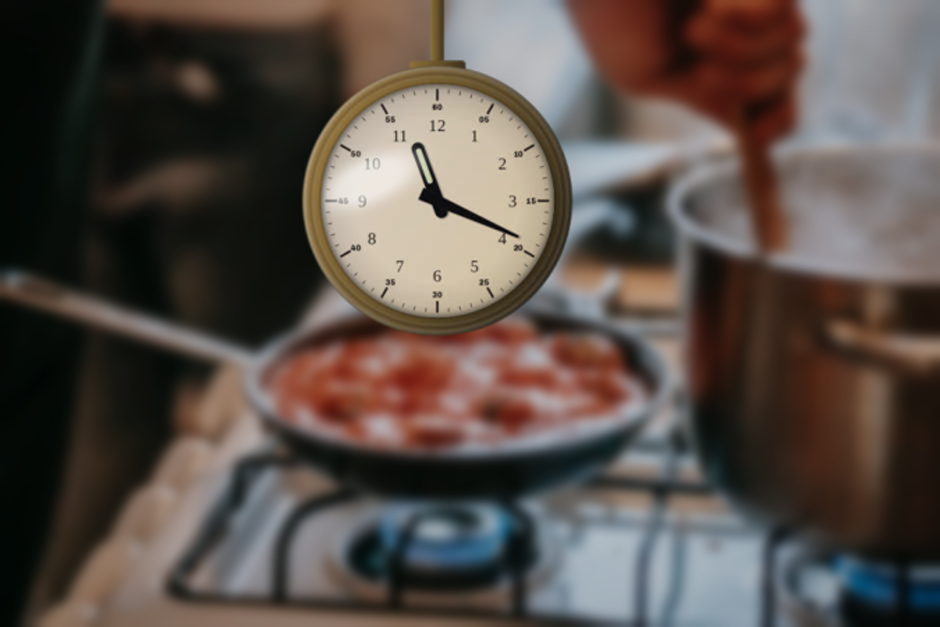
11.19
